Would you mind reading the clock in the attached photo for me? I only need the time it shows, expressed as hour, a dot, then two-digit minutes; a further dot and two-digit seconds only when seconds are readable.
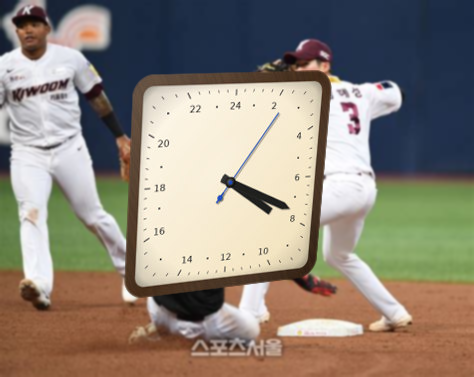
8.19.06
